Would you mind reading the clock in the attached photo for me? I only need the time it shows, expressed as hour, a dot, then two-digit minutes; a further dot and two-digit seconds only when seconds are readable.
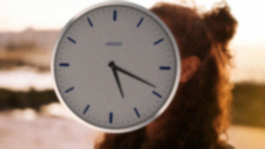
5.19
